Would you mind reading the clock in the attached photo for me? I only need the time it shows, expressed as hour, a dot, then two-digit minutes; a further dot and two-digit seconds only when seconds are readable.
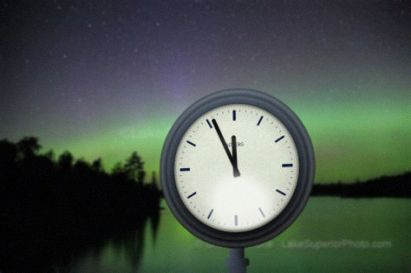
11.56
